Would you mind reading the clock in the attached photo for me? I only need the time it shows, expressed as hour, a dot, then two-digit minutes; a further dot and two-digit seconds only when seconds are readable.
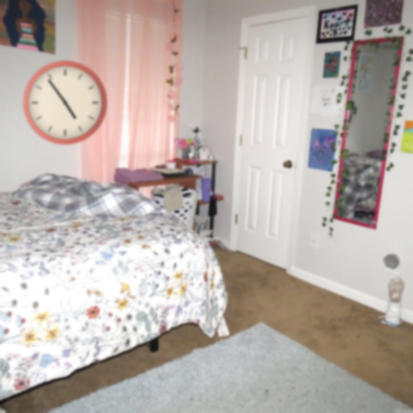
4.54
